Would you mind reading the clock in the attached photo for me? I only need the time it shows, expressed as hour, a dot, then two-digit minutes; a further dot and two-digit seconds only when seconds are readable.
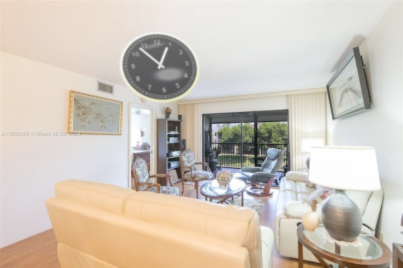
12.53
